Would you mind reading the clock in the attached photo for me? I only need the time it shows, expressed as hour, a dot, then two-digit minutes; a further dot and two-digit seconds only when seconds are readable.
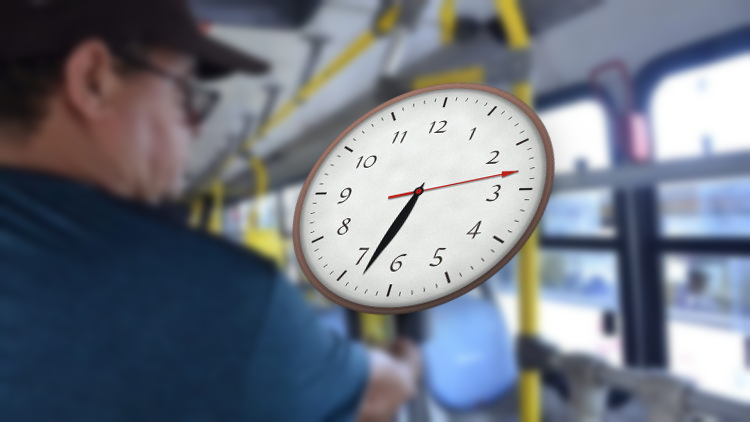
6.33.13
